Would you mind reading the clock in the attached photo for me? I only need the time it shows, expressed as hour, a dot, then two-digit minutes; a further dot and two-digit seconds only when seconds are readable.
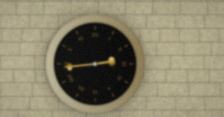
2.44
